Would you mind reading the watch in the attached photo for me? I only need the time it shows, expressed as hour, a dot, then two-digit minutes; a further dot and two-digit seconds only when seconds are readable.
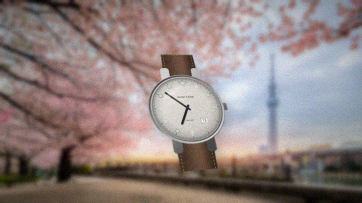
6.52
